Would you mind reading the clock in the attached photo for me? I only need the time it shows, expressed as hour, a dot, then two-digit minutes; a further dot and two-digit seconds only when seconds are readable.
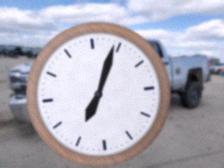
7.04
